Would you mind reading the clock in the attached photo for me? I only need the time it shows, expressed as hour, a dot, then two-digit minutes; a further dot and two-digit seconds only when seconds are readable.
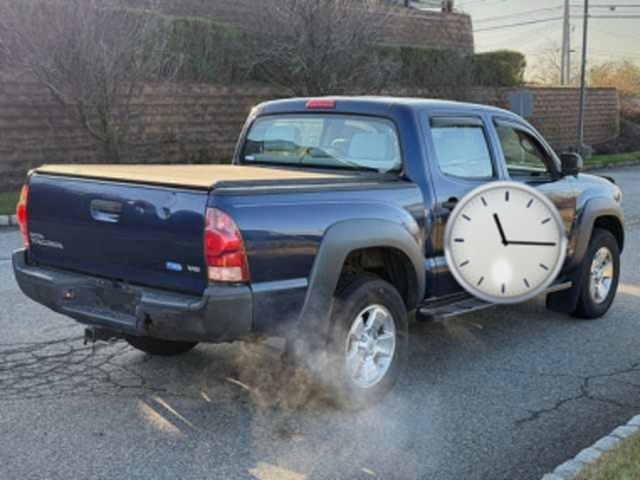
11.15
